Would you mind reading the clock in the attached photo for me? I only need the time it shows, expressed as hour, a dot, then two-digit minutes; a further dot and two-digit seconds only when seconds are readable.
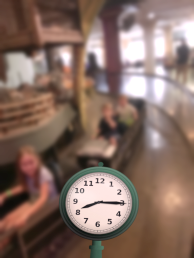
8.15
